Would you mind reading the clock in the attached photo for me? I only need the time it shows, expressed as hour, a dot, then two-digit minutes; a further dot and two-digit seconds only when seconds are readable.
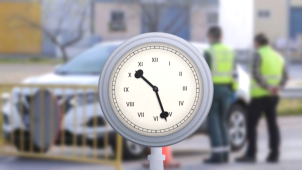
10.27
